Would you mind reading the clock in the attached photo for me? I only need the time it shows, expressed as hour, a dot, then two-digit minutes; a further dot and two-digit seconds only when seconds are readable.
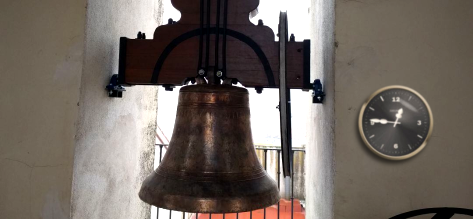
12.46
